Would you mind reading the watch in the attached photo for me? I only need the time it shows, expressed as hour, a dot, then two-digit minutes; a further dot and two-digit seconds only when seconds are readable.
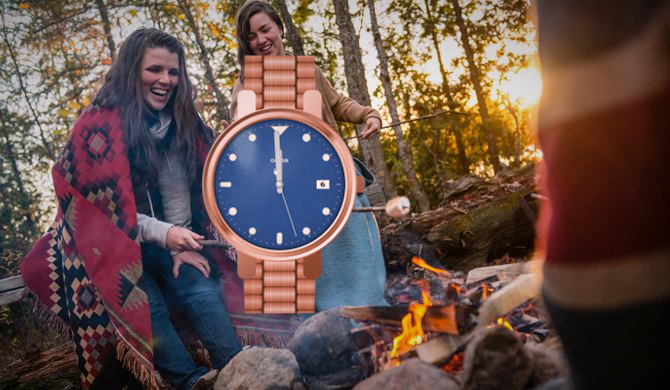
11.59.27
